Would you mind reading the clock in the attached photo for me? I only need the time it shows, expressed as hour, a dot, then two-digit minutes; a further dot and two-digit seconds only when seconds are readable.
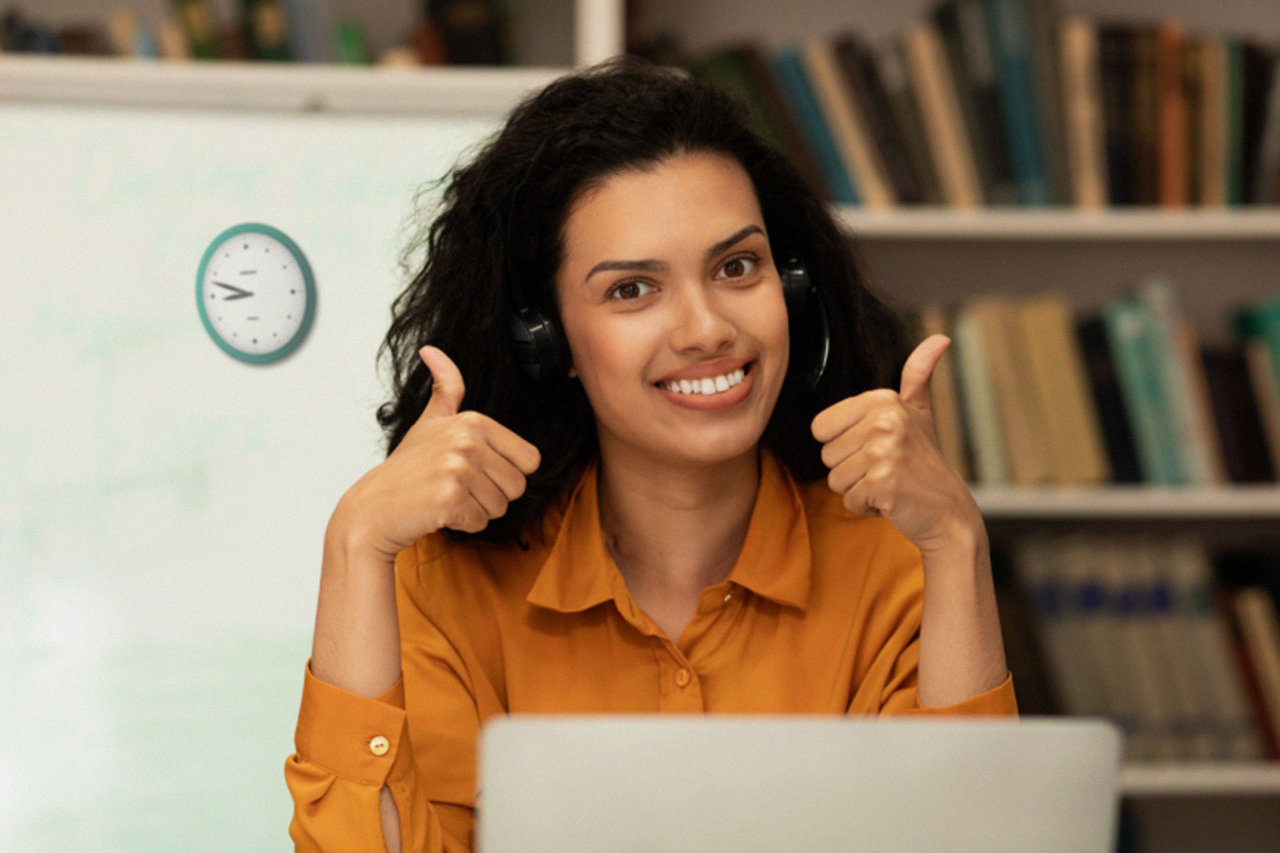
8.48
